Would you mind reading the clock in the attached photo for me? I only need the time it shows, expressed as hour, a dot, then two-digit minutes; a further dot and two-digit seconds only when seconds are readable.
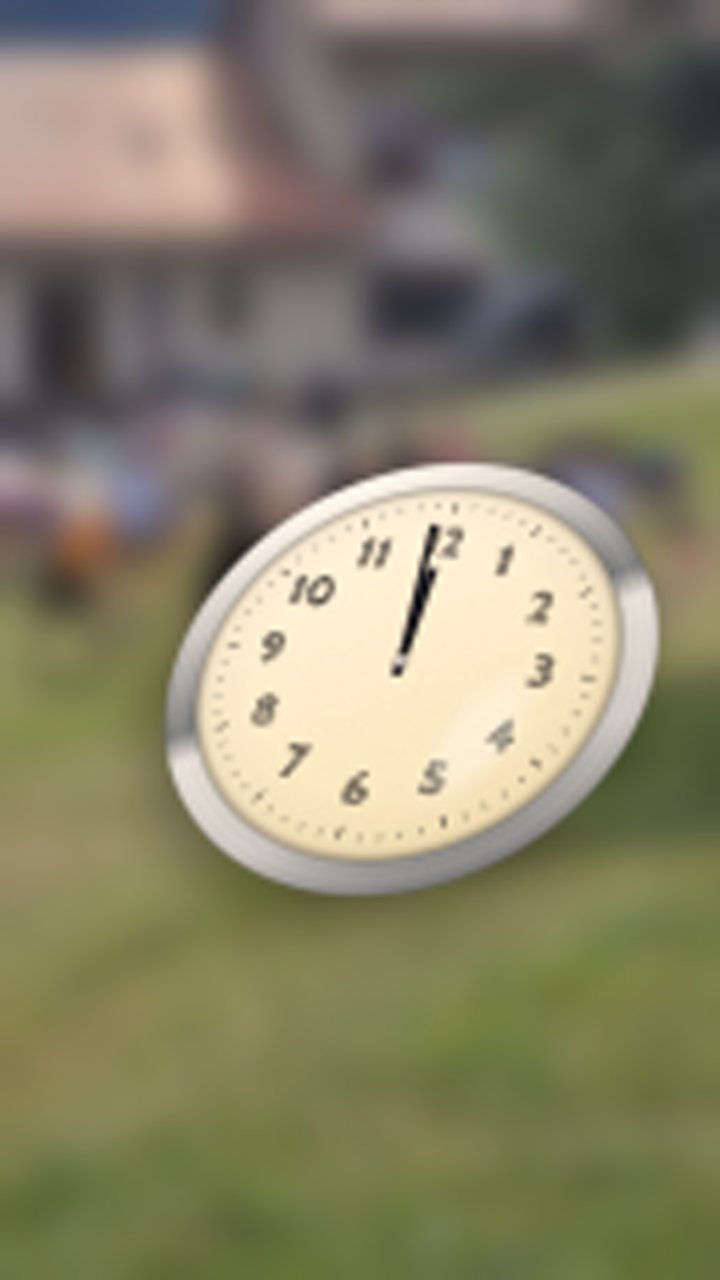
11.59
